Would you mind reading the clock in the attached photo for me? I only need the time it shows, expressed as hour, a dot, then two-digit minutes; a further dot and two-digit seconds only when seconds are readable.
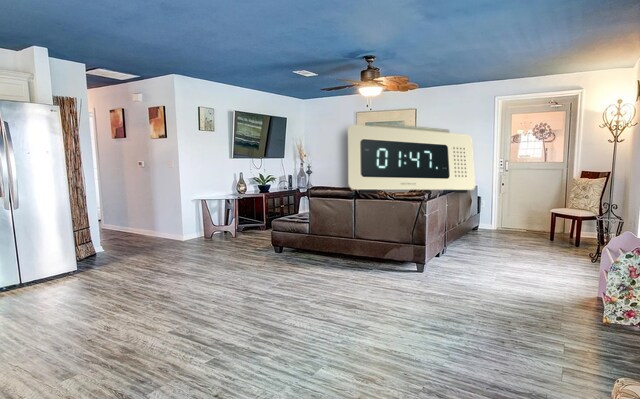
1.47
